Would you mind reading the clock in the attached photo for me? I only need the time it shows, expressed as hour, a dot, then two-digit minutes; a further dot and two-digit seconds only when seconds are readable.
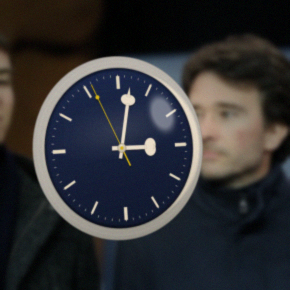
3.01.56
